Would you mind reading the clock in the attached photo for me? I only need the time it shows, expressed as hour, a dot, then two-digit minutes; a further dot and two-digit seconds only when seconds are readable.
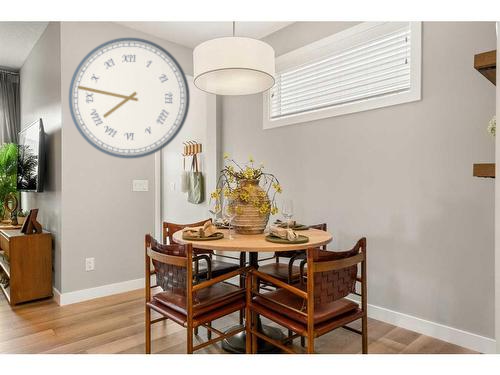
7.47
